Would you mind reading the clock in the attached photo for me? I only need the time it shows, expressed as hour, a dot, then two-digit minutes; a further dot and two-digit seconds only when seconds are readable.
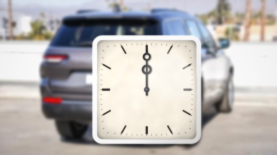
12.00
